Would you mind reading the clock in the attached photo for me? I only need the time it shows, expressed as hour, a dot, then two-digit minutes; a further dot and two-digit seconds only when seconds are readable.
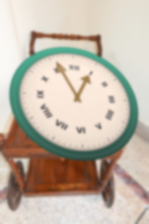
12.56
